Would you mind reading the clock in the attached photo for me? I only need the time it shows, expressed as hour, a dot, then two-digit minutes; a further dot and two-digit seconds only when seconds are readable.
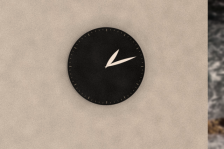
1.12
